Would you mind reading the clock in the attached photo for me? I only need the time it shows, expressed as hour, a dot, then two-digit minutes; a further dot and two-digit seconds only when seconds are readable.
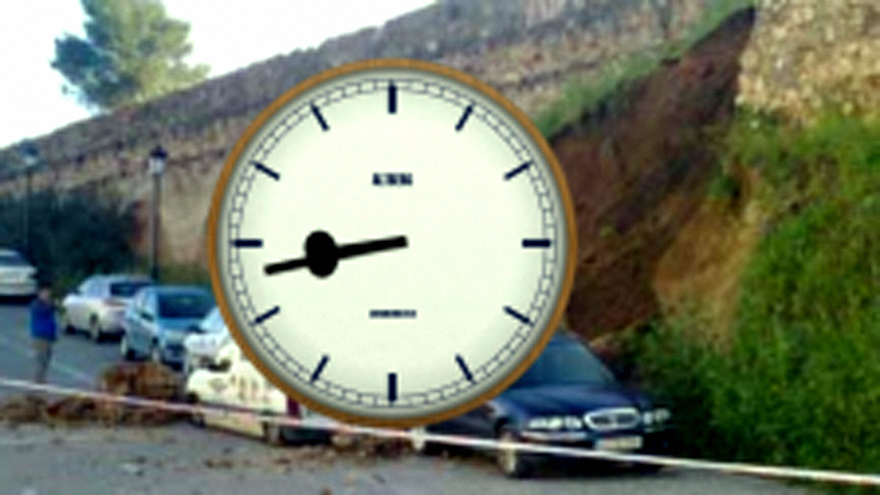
8.43
